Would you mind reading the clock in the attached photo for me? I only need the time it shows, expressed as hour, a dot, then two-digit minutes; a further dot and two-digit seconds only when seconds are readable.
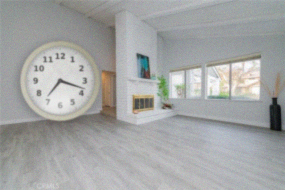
7.18
